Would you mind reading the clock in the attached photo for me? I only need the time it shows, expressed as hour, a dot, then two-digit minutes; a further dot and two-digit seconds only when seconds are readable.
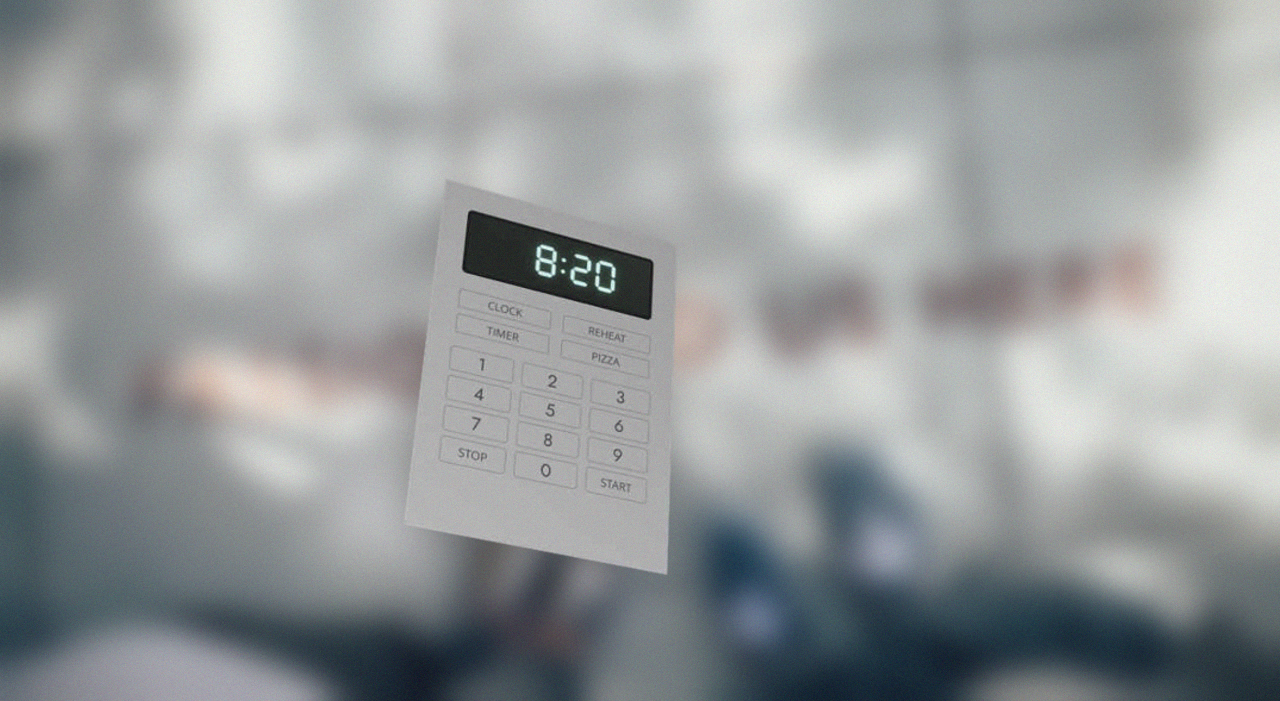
8.20
